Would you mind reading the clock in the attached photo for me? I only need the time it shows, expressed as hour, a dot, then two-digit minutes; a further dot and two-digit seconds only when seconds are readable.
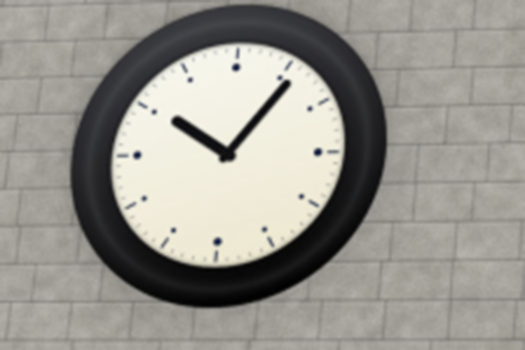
10.06
